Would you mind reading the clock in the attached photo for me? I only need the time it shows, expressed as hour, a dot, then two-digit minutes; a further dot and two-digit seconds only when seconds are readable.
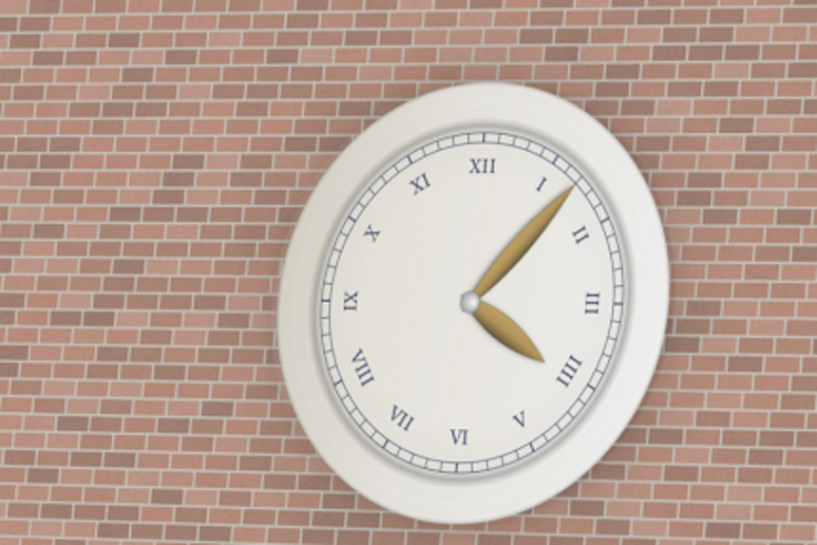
4.07
